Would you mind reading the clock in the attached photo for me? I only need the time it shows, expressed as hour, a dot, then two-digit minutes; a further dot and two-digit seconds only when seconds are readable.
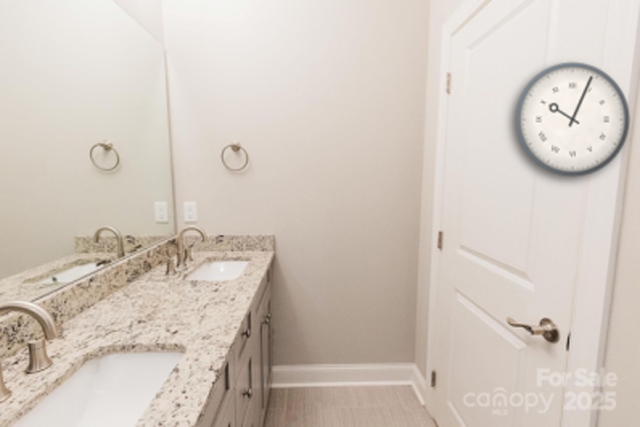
10.04
